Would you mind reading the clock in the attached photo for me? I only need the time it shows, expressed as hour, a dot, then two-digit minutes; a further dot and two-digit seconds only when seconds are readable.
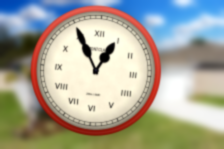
12.55
